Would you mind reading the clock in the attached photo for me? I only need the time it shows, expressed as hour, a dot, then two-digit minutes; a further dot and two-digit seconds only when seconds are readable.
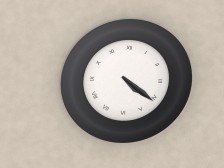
4.21
